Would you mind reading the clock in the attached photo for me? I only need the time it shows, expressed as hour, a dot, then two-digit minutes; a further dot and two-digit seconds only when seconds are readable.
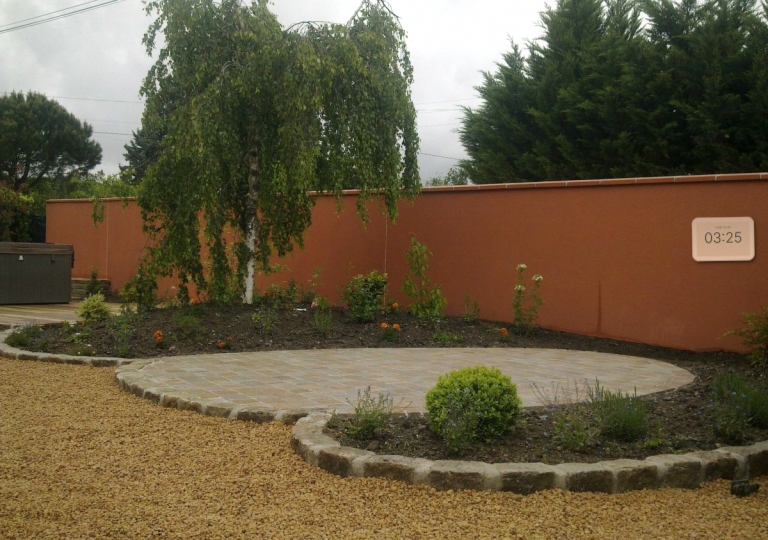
3.25
